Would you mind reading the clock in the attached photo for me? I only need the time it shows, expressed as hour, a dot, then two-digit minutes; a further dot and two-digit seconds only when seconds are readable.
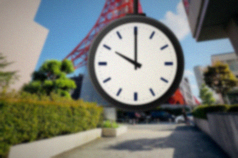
10.00
